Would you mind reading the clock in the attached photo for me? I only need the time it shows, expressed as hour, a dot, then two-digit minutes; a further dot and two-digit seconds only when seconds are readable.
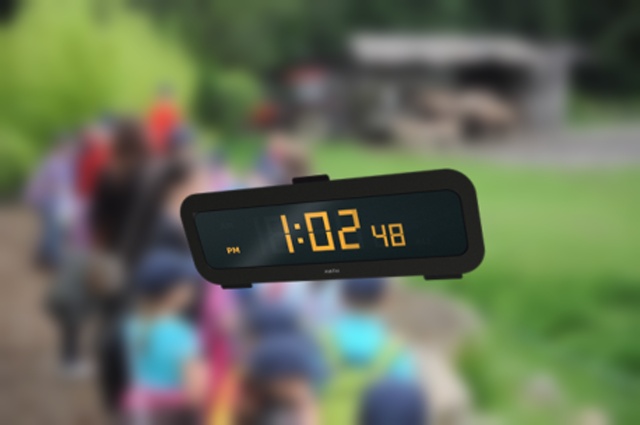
1.02.48
